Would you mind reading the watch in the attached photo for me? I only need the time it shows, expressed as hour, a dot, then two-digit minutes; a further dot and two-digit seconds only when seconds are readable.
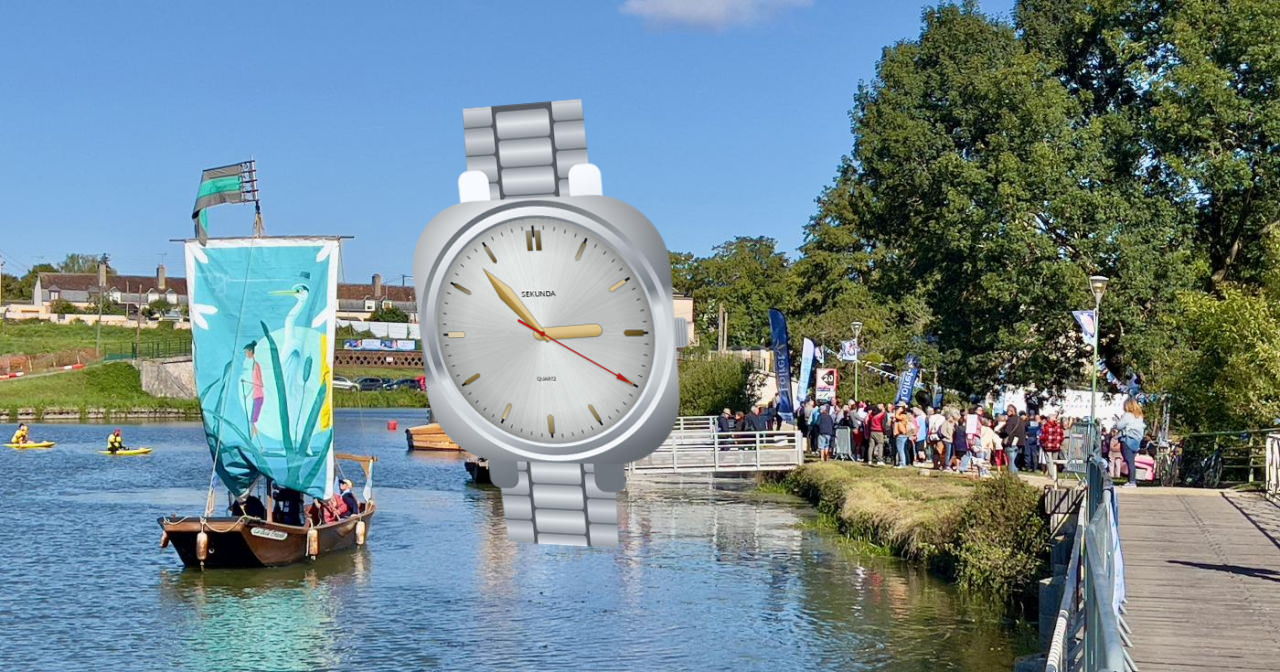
2.53.20
